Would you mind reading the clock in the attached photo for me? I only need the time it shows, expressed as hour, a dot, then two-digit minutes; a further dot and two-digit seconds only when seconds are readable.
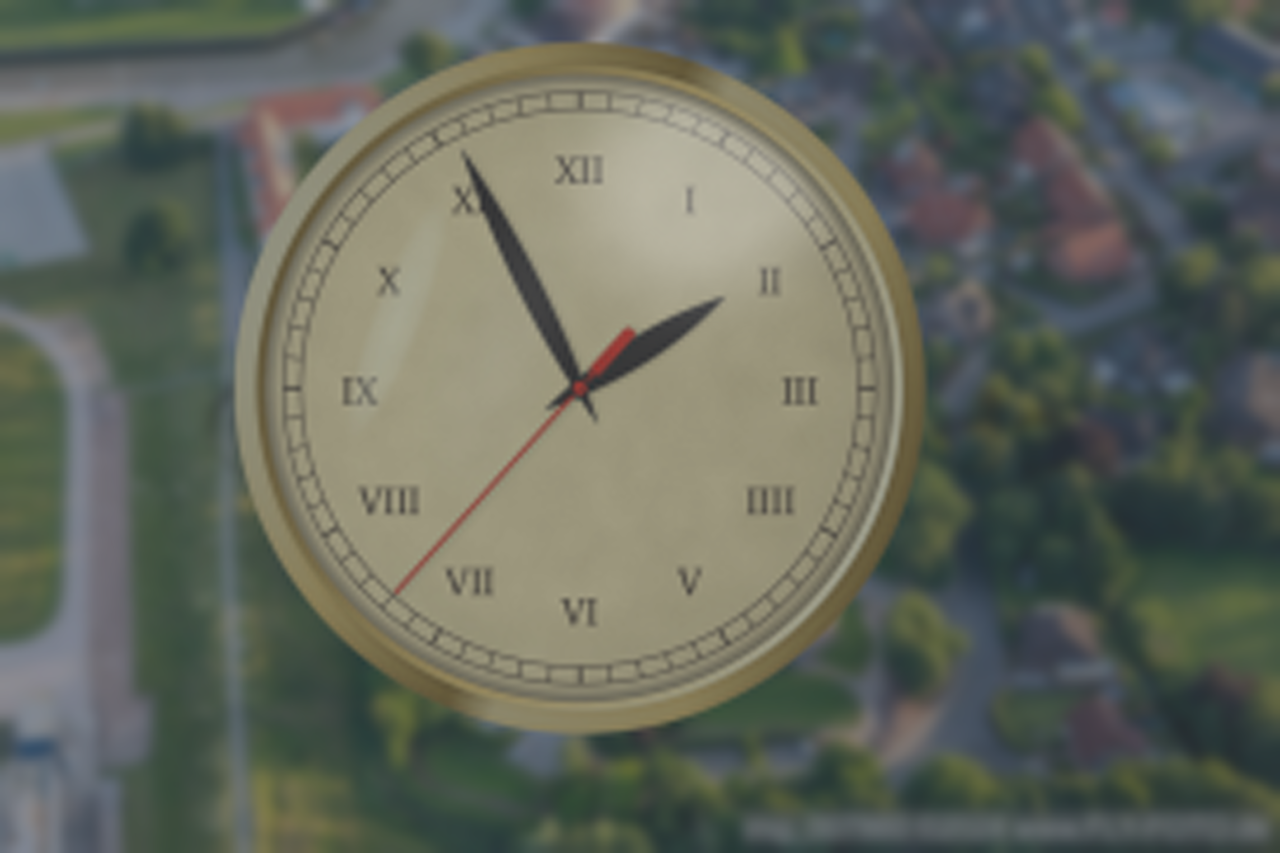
1.55.37
